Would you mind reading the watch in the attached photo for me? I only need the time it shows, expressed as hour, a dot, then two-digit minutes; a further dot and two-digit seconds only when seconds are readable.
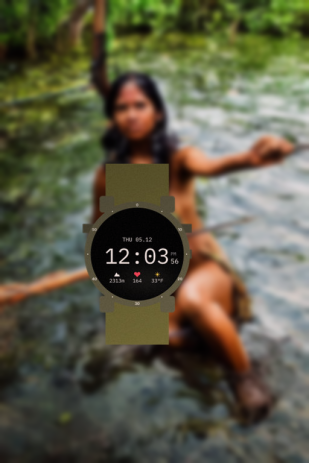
12.03
